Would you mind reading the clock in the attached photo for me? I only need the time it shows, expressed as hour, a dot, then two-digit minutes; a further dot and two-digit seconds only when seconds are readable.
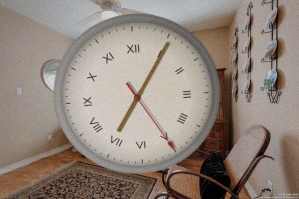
7.05.25
